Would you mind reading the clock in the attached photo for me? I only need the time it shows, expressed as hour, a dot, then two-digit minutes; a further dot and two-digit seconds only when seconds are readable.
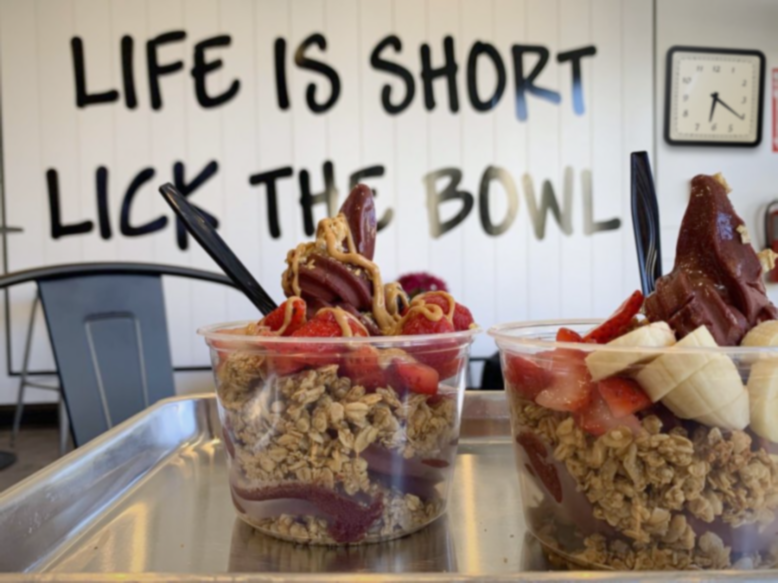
6.21
